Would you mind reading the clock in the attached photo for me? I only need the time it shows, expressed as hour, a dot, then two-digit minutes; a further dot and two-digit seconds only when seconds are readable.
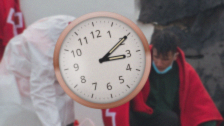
3.10
